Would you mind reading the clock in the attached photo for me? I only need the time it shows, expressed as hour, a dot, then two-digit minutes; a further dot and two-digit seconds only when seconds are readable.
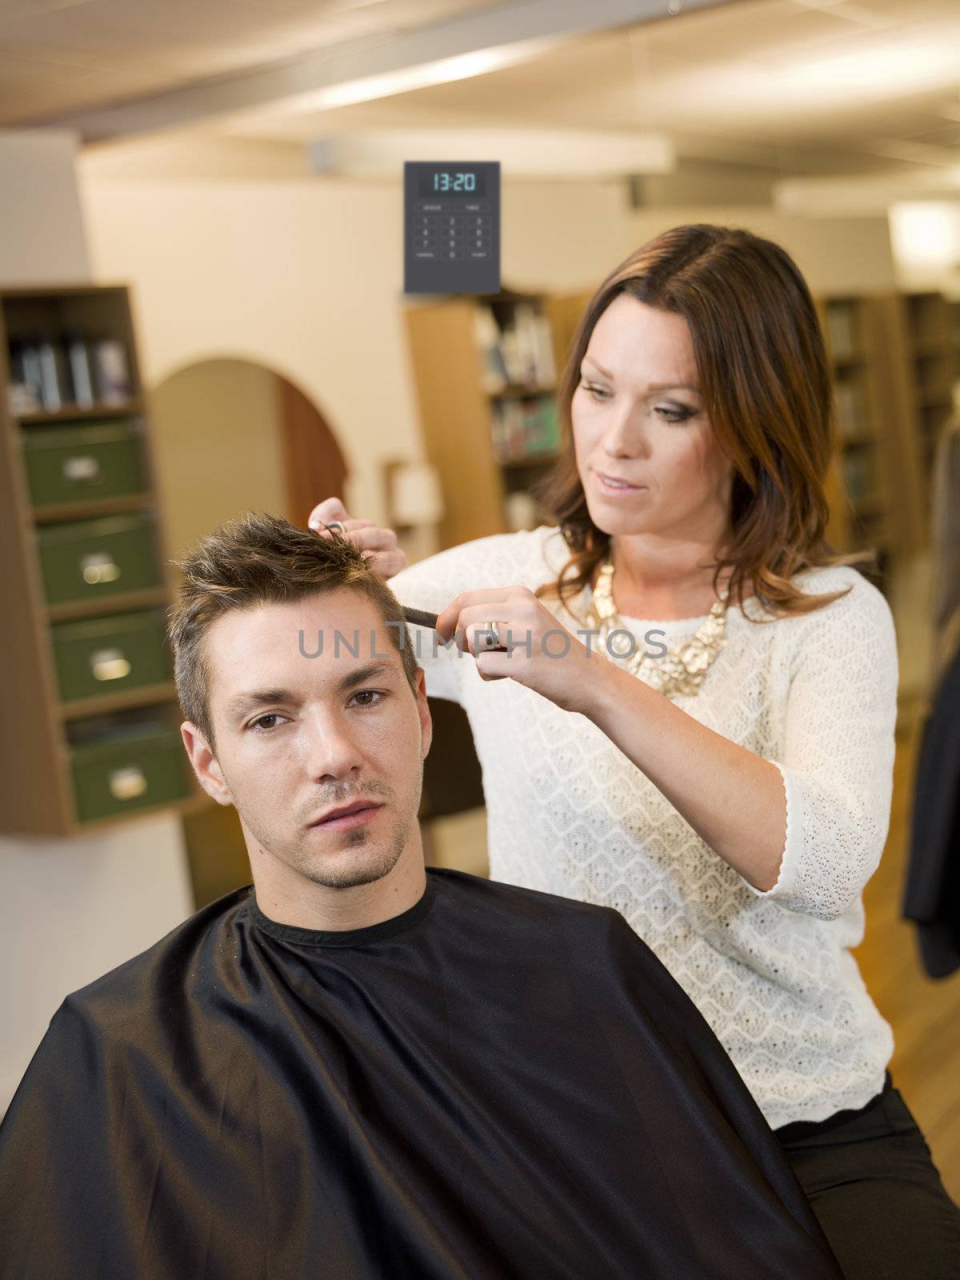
13.20
